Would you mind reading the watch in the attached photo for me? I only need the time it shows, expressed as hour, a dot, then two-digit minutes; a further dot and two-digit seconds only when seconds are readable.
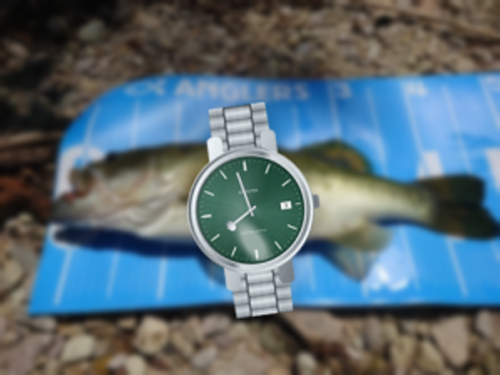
7.58
